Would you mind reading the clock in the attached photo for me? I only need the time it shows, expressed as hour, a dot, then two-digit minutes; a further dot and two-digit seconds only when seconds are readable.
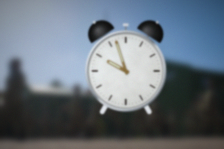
9.57
